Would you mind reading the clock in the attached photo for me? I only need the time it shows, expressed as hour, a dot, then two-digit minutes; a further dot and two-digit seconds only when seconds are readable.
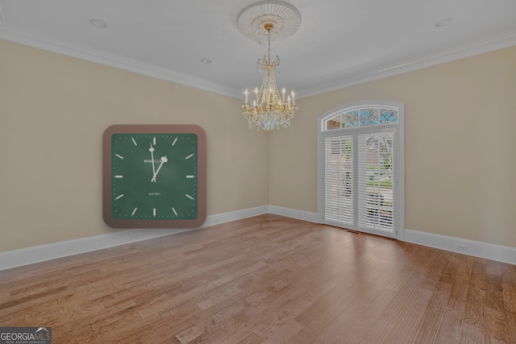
12.59
